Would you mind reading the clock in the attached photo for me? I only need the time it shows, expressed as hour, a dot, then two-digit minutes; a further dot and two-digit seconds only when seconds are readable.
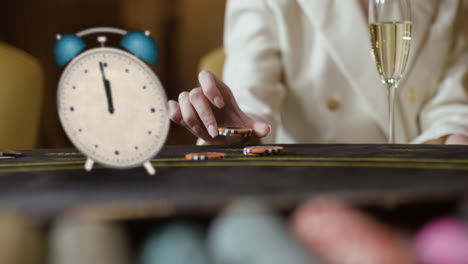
11.59
